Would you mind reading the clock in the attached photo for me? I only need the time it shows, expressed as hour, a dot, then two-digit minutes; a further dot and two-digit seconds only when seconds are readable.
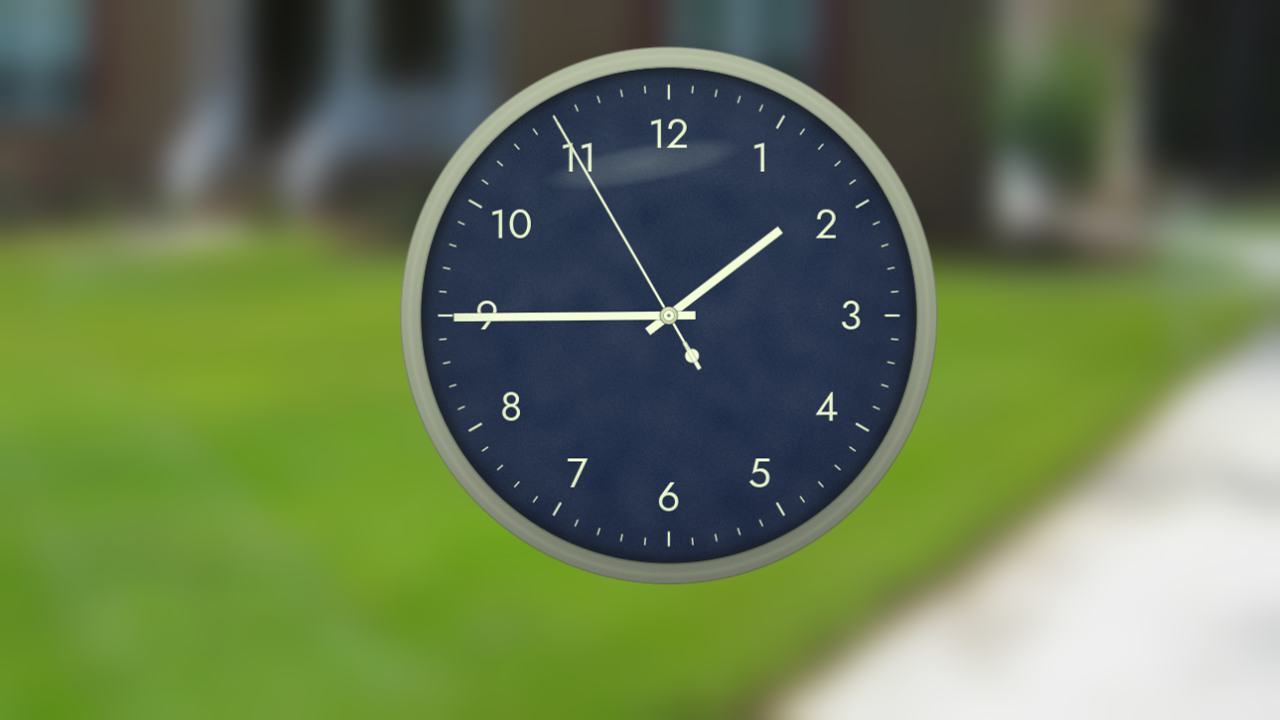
1.44.55
